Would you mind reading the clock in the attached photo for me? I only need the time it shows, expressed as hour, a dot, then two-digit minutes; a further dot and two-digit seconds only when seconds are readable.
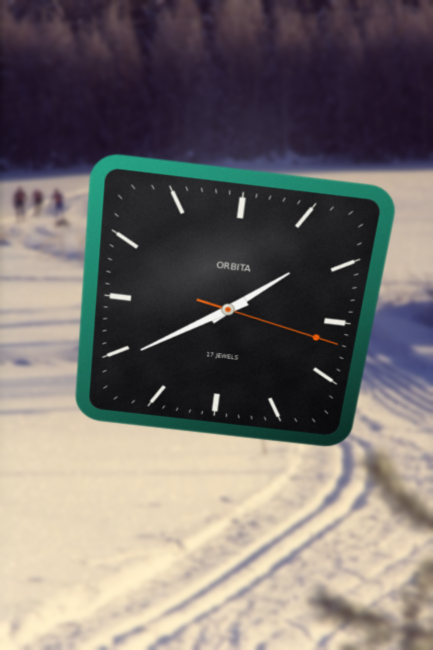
1.39.17
